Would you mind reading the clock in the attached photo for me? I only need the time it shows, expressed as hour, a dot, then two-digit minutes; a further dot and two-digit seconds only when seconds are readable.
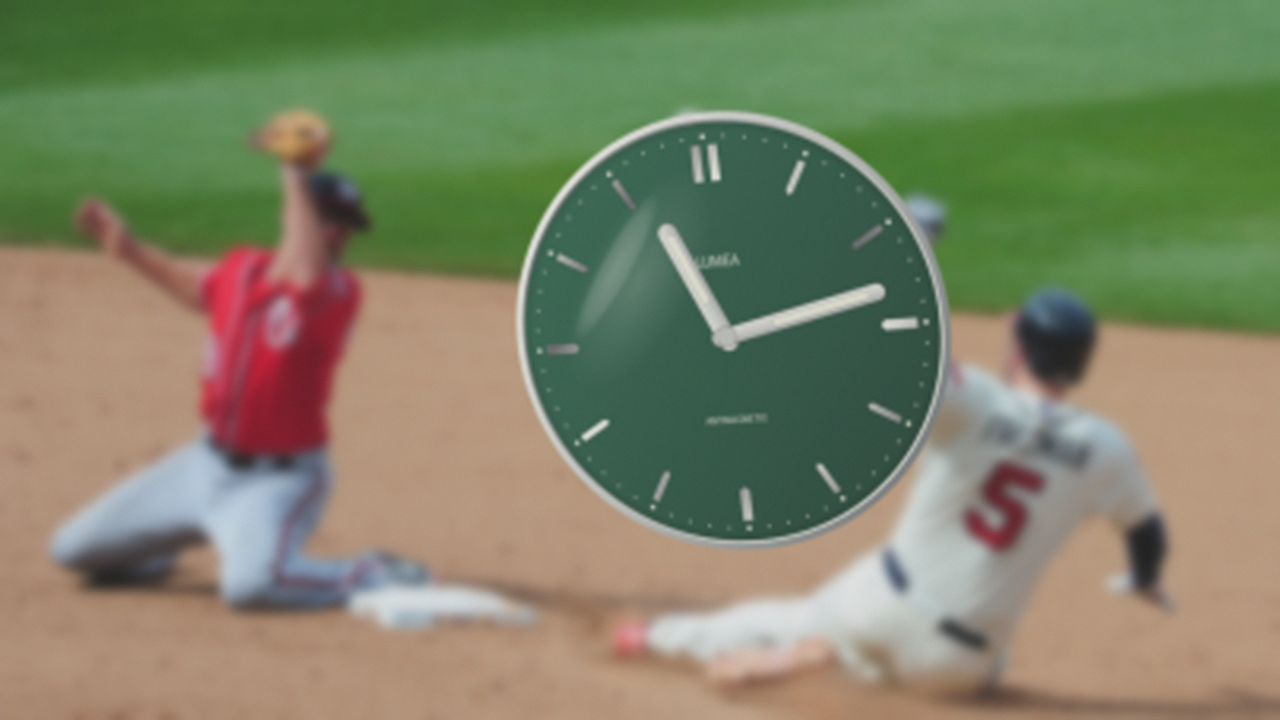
11.13
